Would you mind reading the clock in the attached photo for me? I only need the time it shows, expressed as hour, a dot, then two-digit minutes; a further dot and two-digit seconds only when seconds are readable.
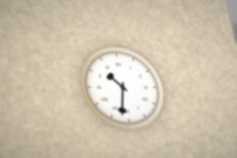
10.32
